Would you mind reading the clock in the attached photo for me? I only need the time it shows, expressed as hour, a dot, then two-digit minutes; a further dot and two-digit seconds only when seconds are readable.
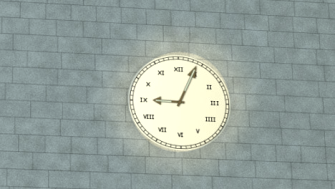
9.04
